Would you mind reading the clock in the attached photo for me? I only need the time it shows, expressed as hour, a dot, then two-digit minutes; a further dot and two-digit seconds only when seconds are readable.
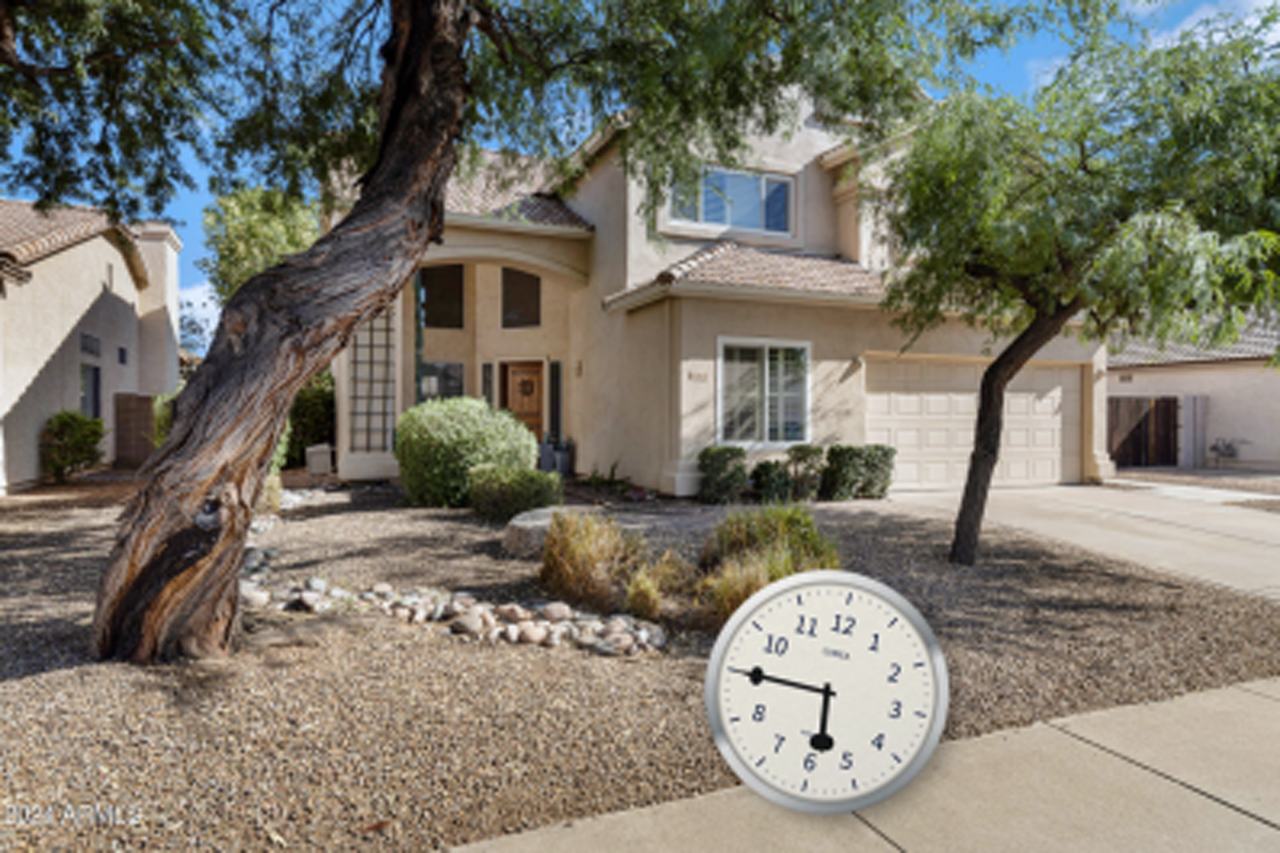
5.45
